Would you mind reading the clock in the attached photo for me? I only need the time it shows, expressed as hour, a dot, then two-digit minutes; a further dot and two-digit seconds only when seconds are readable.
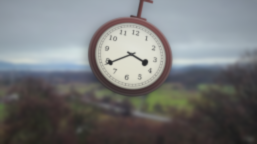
3.39
